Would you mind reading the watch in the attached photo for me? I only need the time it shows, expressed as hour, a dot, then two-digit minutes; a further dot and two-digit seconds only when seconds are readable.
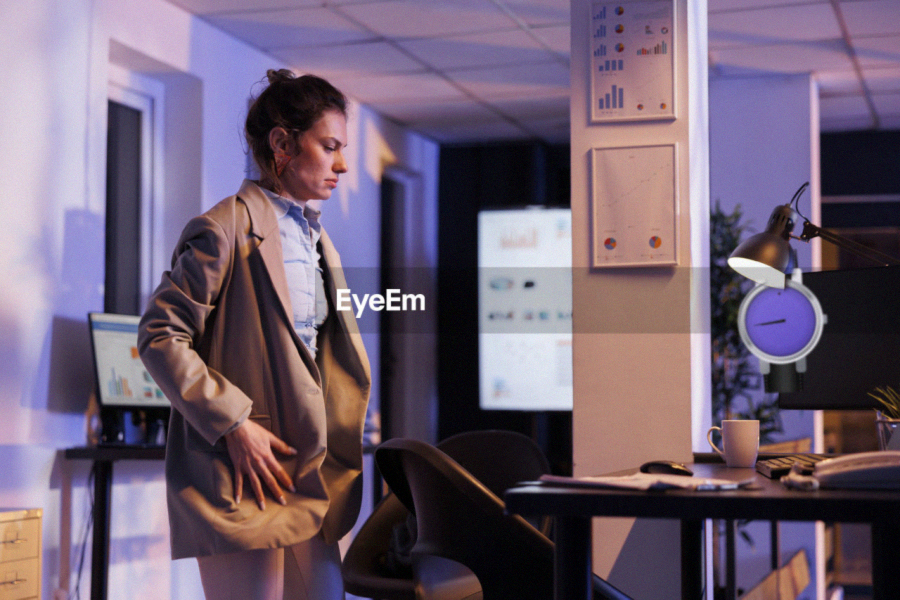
8.44
